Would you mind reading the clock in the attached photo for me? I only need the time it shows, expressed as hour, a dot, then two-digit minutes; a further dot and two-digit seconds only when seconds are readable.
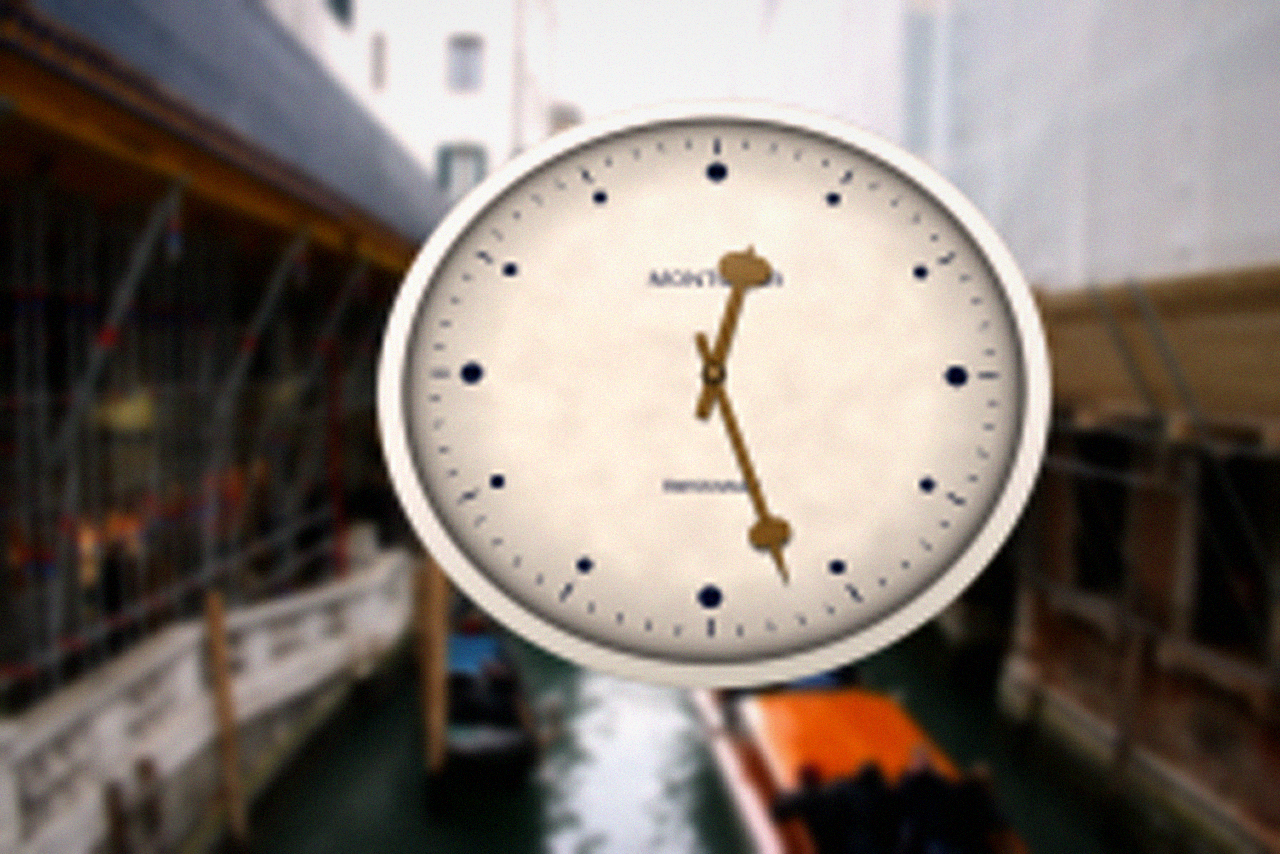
12.27
